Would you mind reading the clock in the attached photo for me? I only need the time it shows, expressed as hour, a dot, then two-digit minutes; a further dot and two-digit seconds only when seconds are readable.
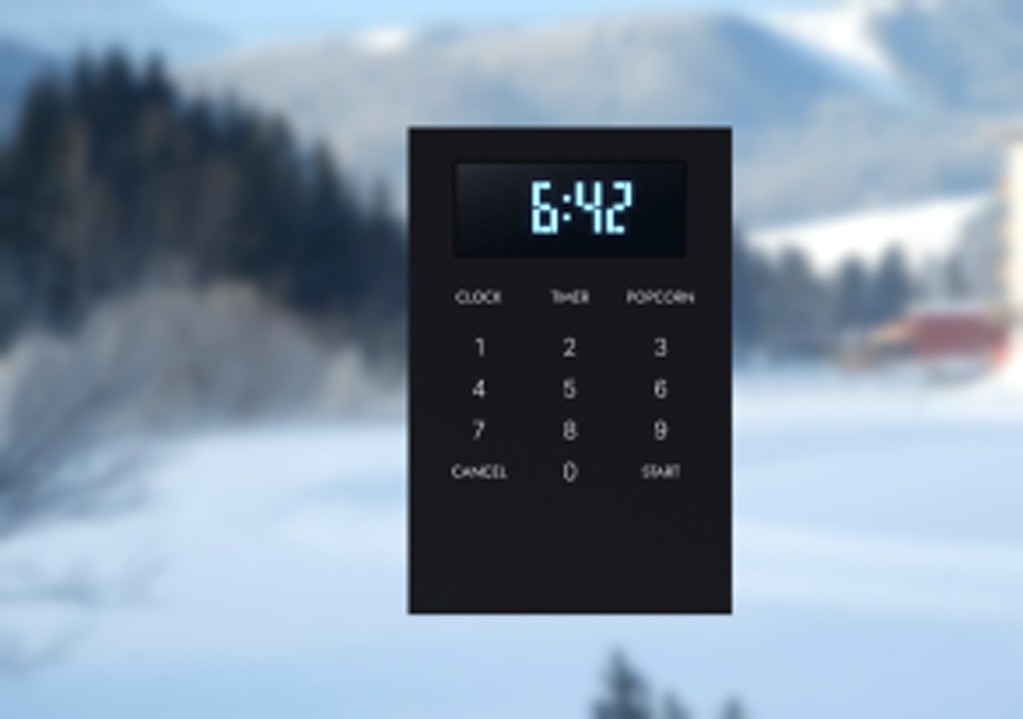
6.42
